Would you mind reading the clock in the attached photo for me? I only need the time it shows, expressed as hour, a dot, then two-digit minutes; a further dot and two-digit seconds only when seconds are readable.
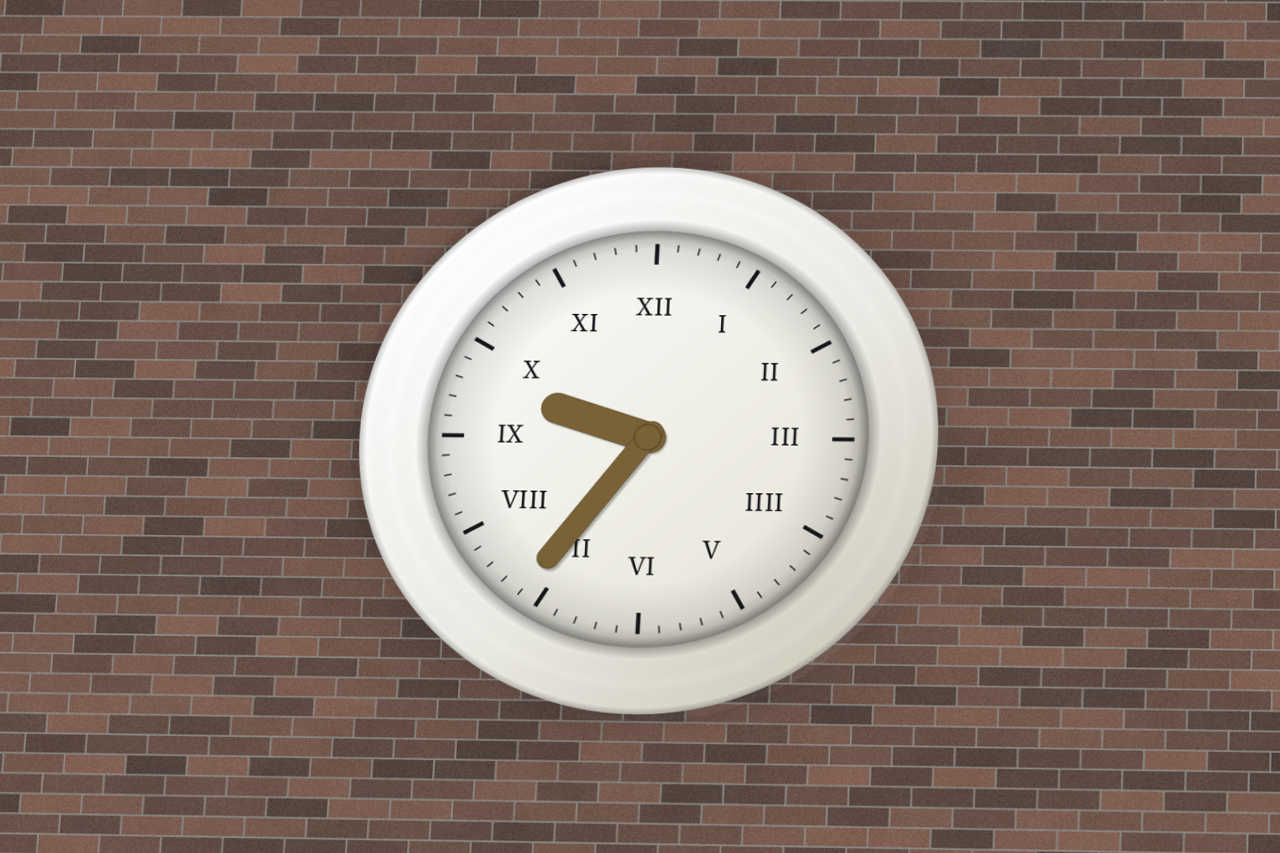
9.36
